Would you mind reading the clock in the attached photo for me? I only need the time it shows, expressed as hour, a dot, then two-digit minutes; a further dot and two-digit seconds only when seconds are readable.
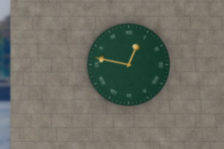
12.47
